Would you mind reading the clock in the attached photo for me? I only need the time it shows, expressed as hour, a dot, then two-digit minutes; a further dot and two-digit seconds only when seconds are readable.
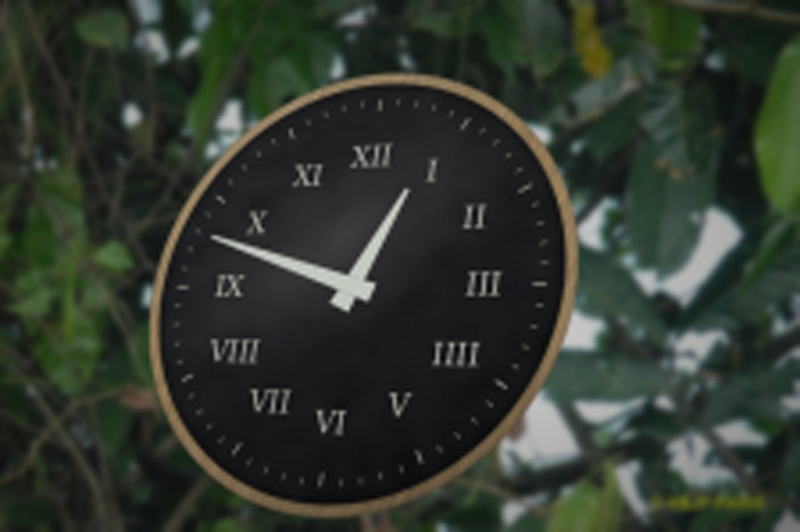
12.48
